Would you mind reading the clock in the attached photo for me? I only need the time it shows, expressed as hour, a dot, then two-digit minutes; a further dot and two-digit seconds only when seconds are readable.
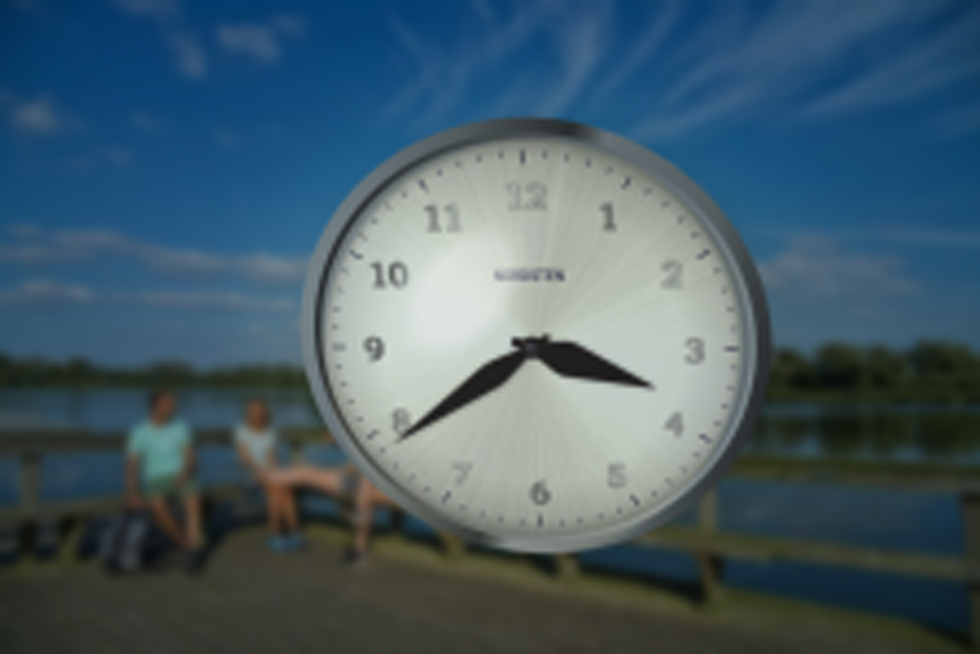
3.39
